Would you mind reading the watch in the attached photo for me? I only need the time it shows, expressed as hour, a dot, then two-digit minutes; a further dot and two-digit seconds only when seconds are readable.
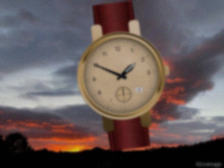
1.50
